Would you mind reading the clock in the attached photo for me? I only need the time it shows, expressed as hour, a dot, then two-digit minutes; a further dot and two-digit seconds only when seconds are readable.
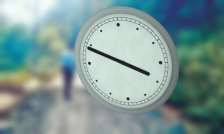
3.49
